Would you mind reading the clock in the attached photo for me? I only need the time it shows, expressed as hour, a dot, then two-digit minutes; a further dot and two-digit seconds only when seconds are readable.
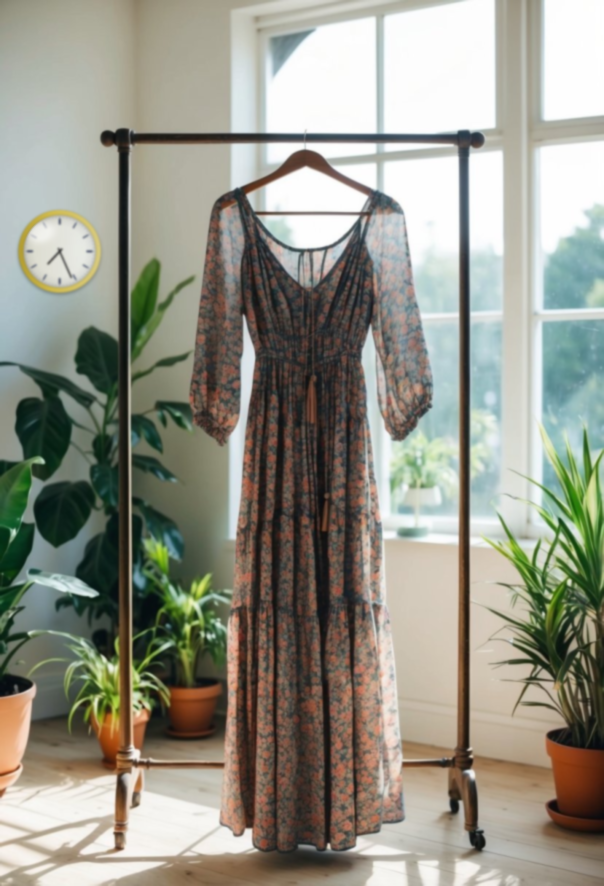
7.26
